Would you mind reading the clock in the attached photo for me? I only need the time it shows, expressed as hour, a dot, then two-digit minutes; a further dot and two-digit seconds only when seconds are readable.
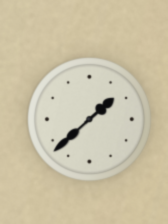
1.38
